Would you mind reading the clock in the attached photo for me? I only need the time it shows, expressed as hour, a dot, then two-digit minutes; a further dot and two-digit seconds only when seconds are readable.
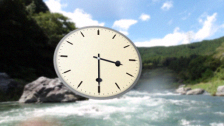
3.30
